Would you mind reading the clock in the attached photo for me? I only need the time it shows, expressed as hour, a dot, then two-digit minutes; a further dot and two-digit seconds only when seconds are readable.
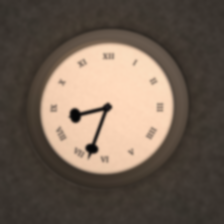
8.33
